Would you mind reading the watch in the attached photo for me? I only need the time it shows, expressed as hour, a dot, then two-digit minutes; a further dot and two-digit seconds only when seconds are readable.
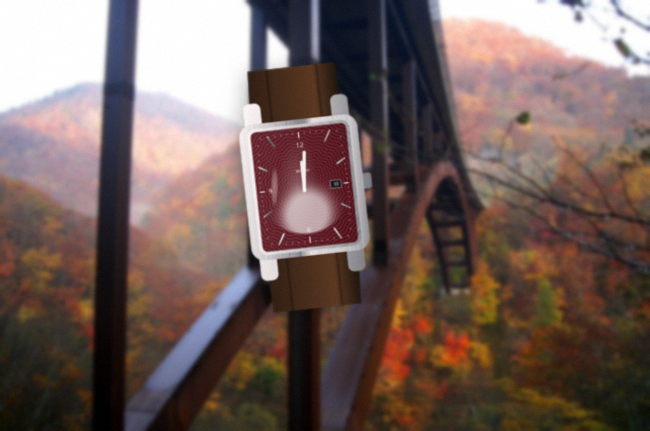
12.01
